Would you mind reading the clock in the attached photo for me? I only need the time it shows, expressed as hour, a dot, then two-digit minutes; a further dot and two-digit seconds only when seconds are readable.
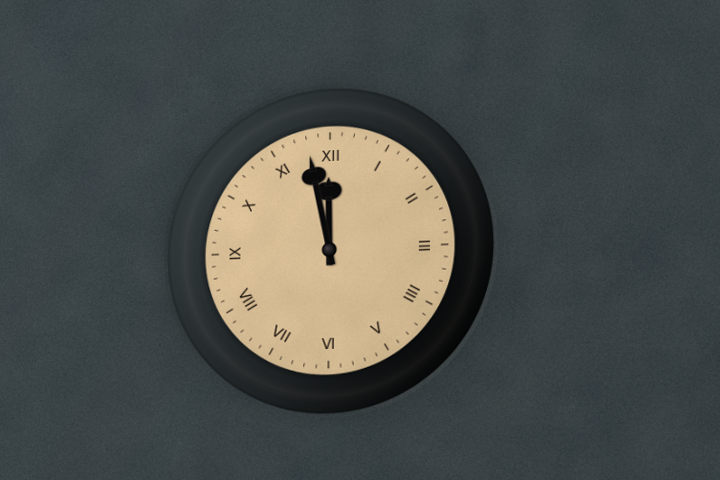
11.58
